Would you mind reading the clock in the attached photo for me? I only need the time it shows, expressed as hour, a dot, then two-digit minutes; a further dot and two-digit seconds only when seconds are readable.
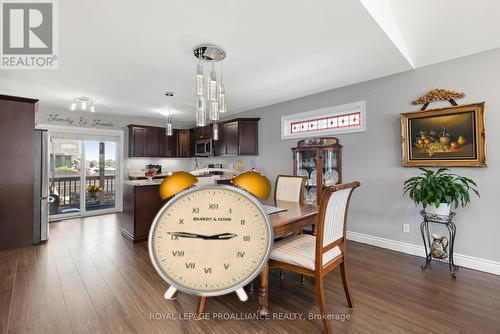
2.46
